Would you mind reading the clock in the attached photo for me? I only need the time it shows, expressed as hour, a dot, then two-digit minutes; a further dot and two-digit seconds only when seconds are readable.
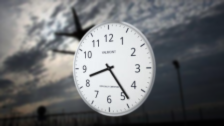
8.24
